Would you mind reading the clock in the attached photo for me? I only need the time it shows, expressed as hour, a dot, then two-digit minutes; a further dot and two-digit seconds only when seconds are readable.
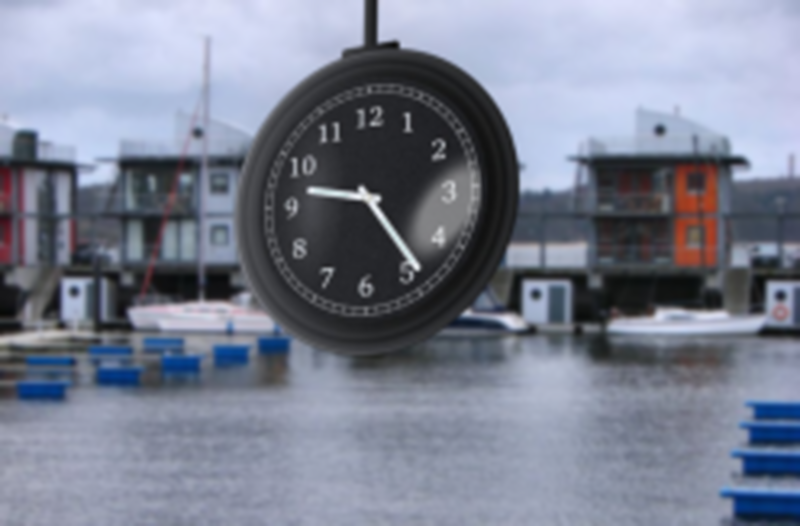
9.24
